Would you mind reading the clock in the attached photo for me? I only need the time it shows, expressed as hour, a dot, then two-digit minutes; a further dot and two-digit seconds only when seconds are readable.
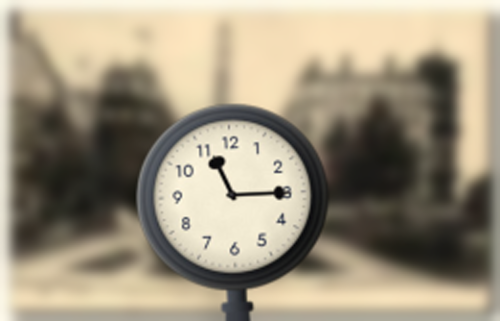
11.15
